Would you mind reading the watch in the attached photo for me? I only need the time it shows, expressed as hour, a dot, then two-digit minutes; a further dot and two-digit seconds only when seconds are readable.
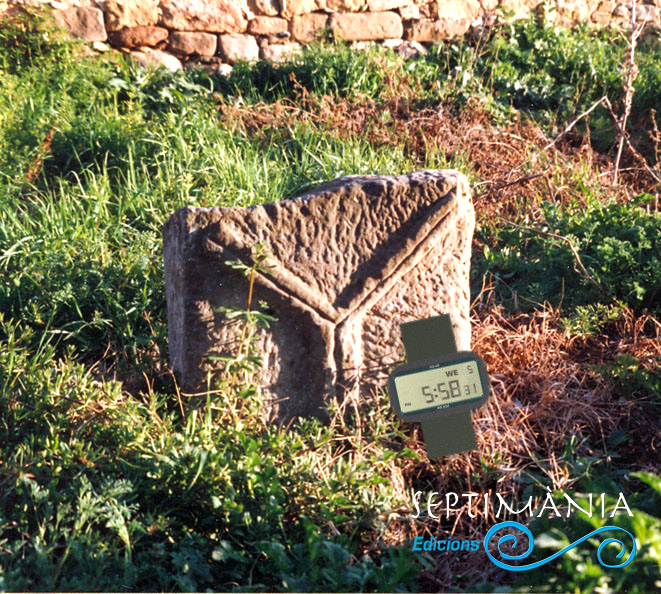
5.58.31
